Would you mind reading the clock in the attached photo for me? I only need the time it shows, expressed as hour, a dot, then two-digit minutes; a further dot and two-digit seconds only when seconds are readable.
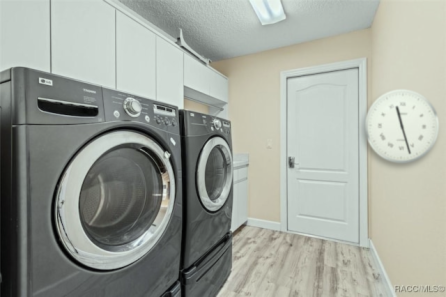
11.27
